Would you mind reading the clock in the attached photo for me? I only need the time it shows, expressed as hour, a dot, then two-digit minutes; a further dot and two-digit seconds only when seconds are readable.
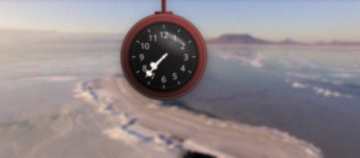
7.37
